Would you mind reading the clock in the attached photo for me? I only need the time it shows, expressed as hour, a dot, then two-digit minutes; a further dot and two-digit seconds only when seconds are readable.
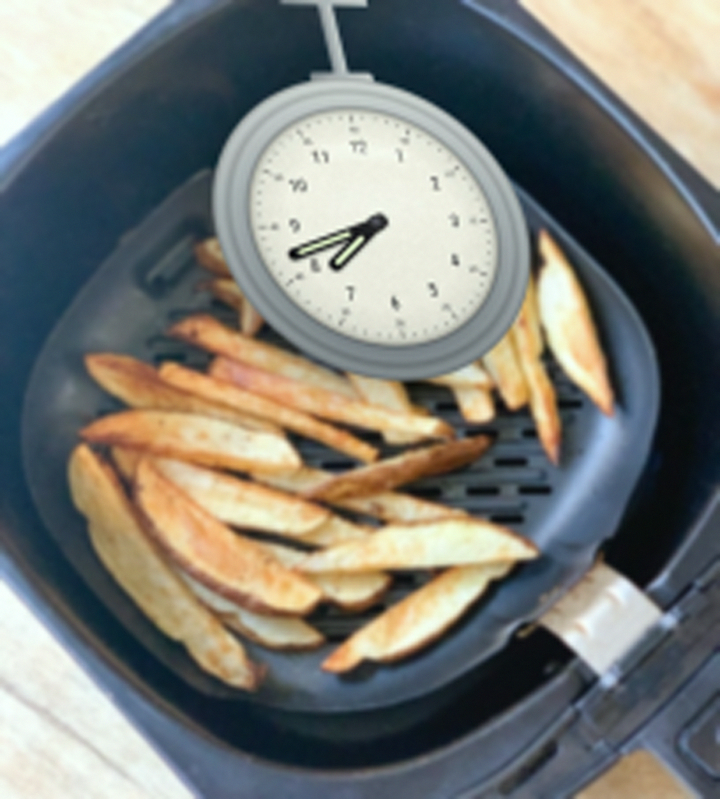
7.42
